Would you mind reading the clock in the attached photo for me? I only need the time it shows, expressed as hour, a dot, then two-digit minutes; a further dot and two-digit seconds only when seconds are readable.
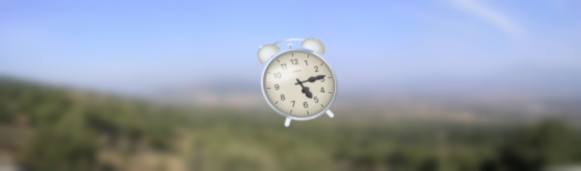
5.14
